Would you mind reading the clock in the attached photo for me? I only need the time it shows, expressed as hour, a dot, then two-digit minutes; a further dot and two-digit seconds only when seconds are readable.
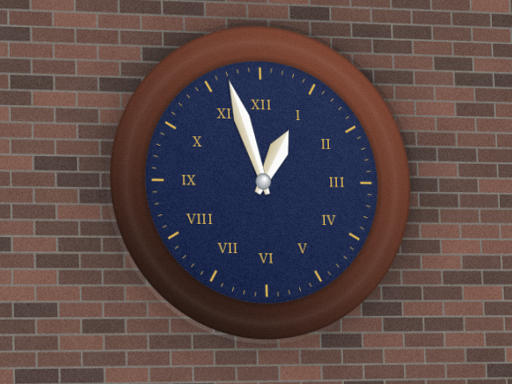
12.57
